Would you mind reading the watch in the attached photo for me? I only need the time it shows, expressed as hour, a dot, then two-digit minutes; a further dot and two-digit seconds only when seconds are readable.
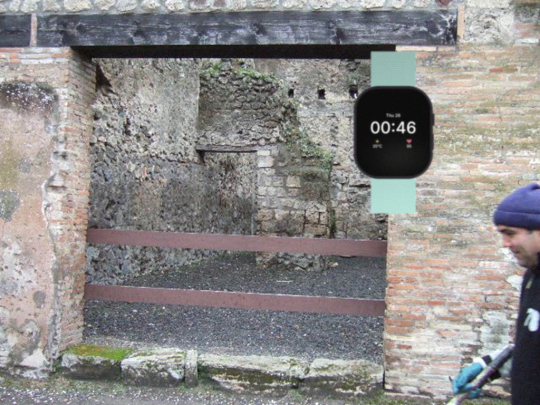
0.46
